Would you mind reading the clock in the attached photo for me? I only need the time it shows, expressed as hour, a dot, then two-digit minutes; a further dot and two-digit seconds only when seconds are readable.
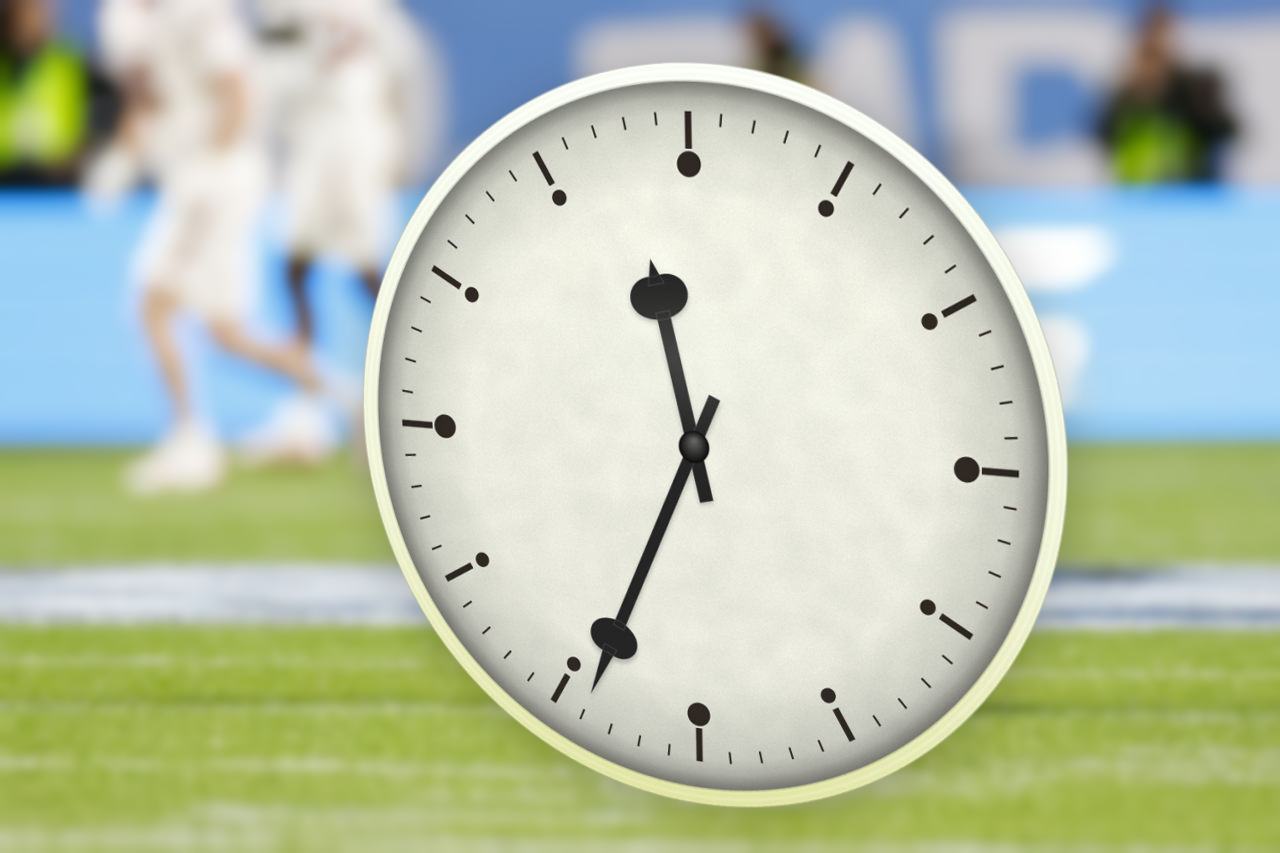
11.34
